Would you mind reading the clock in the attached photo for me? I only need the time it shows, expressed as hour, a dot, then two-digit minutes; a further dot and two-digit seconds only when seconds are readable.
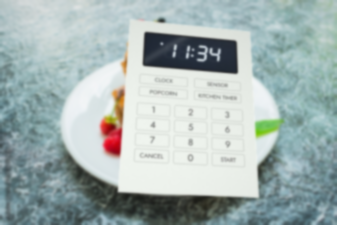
11.34
